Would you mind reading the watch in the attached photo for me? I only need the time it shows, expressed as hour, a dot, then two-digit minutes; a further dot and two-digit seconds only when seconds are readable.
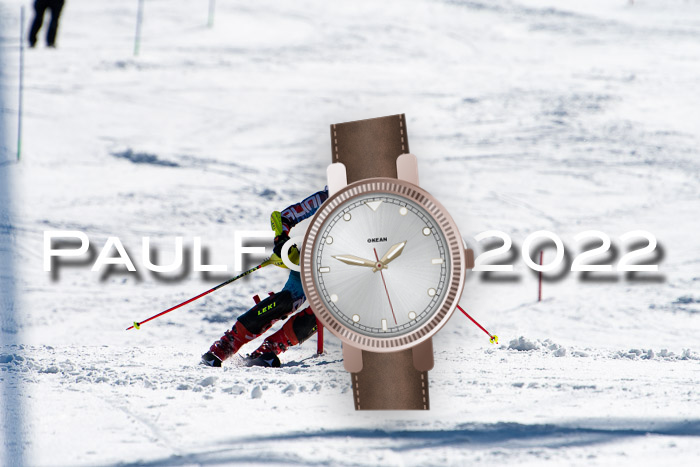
1.47.28
